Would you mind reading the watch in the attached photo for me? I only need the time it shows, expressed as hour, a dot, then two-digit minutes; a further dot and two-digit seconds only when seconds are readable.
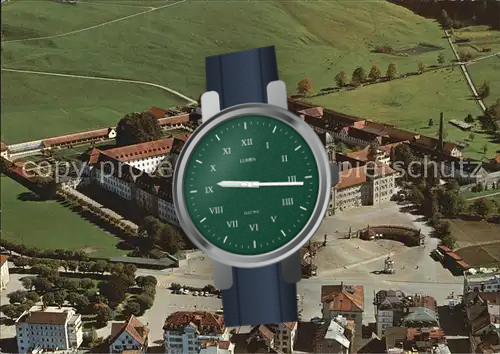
9.16
